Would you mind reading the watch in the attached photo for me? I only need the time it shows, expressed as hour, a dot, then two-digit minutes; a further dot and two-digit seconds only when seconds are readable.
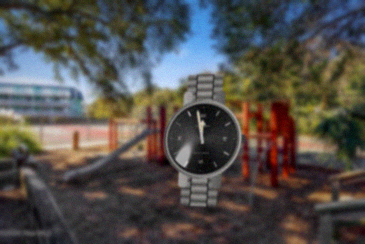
11.58
